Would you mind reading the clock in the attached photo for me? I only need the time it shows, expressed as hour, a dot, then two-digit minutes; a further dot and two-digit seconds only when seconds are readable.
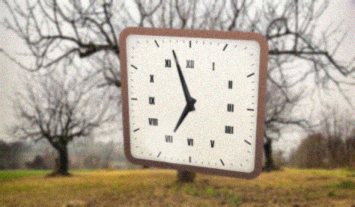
6.57
